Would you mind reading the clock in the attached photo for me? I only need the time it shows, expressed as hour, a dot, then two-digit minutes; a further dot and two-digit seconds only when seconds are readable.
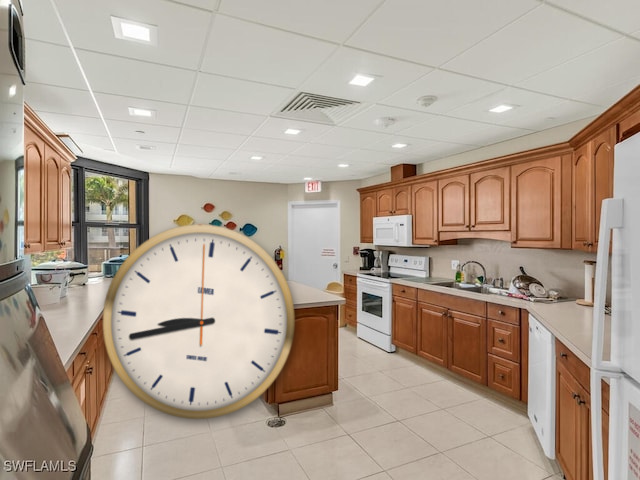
8.41.59
